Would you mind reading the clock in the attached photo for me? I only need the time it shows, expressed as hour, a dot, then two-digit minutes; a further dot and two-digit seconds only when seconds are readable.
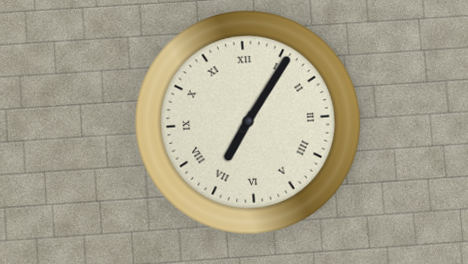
7.06
